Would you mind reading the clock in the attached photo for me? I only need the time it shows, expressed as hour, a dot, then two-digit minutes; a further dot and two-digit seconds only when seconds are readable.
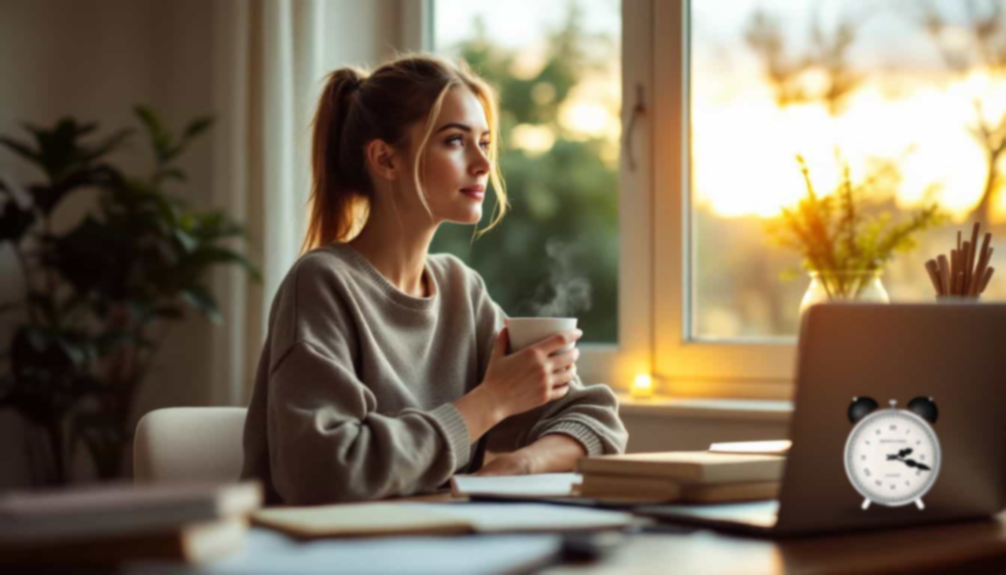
2.18
